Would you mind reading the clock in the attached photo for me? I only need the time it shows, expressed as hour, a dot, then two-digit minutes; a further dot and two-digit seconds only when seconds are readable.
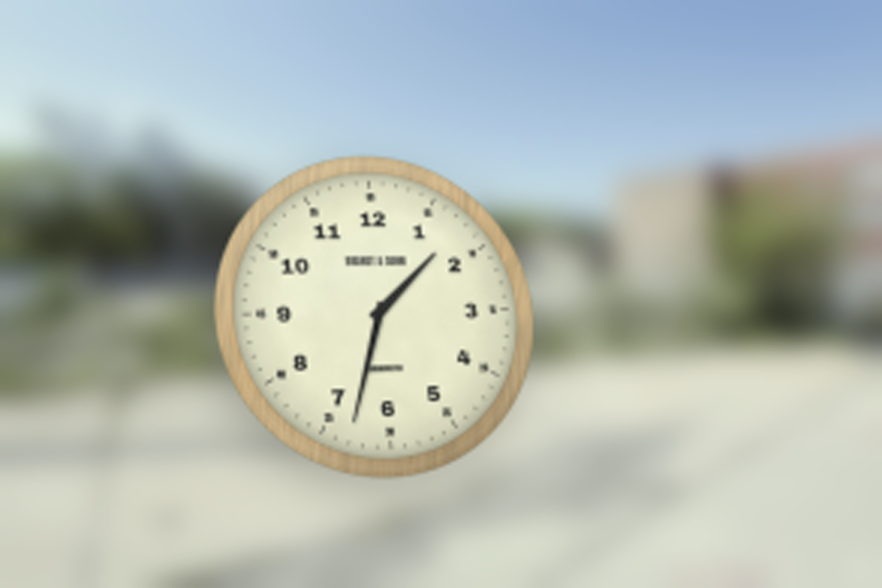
1.33
